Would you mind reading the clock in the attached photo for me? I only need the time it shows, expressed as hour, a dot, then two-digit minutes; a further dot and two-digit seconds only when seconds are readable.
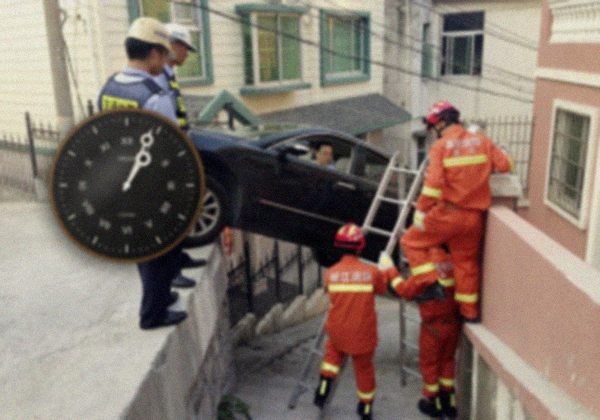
1.04
